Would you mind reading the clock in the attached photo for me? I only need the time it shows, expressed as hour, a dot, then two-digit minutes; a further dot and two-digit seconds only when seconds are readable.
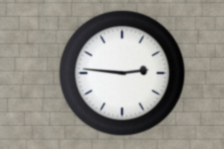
2.46
